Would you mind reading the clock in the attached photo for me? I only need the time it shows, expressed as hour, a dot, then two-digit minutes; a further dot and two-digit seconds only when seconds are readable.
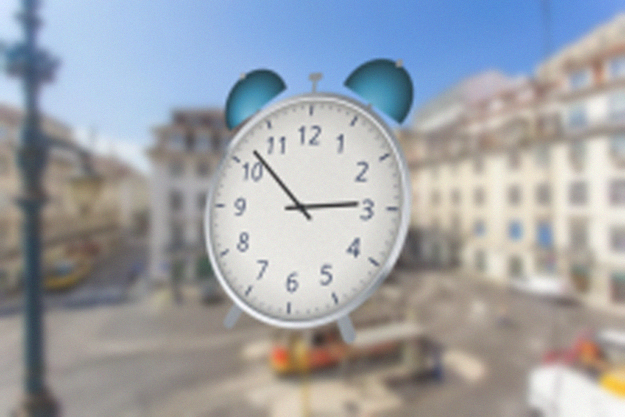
2.52
